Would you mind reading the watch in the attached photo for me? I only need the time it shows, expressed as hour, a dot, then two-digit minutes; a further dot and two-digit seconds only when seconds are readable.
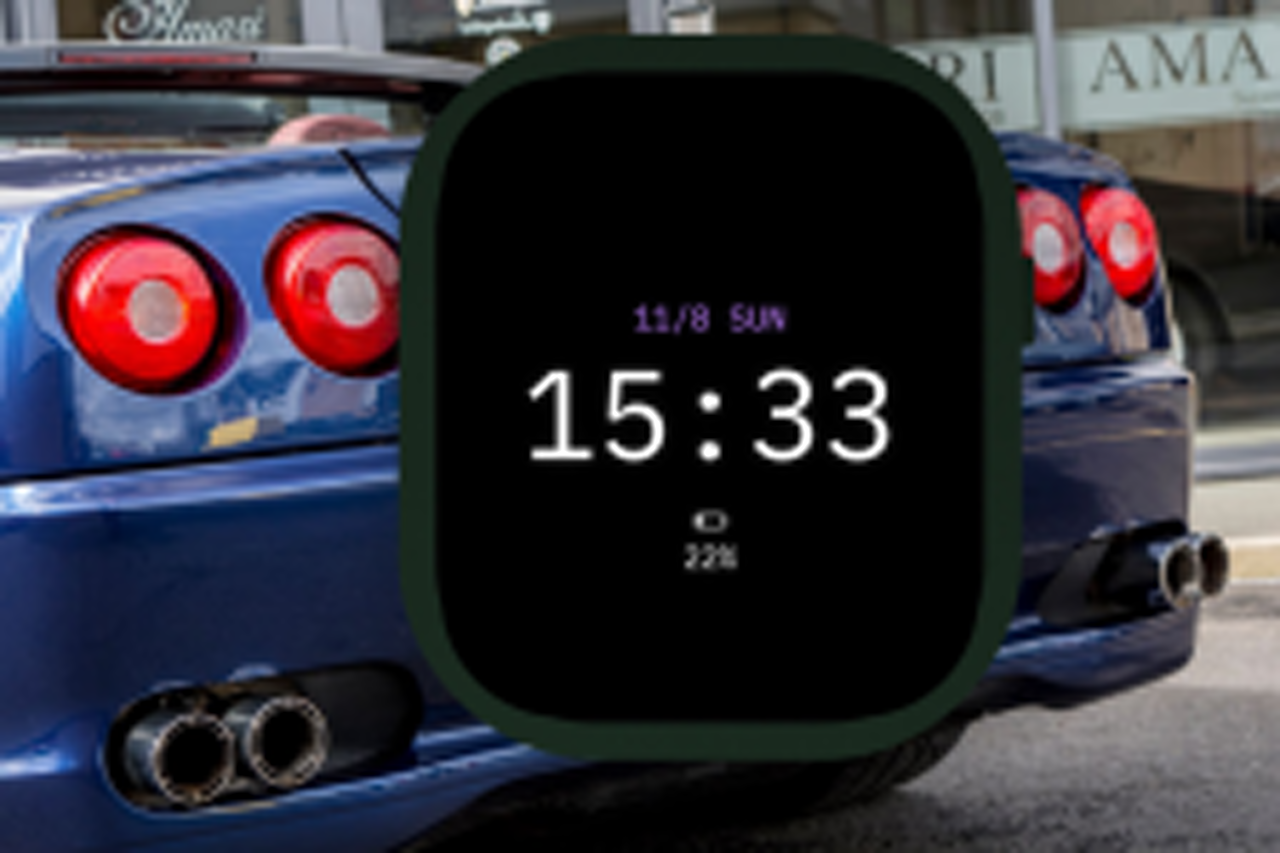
15.33
